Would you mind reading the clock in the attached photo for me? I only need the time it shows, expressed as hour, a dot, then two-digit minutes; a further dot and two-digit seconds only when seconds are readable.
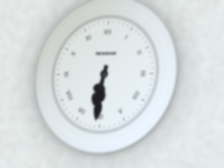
6.31
